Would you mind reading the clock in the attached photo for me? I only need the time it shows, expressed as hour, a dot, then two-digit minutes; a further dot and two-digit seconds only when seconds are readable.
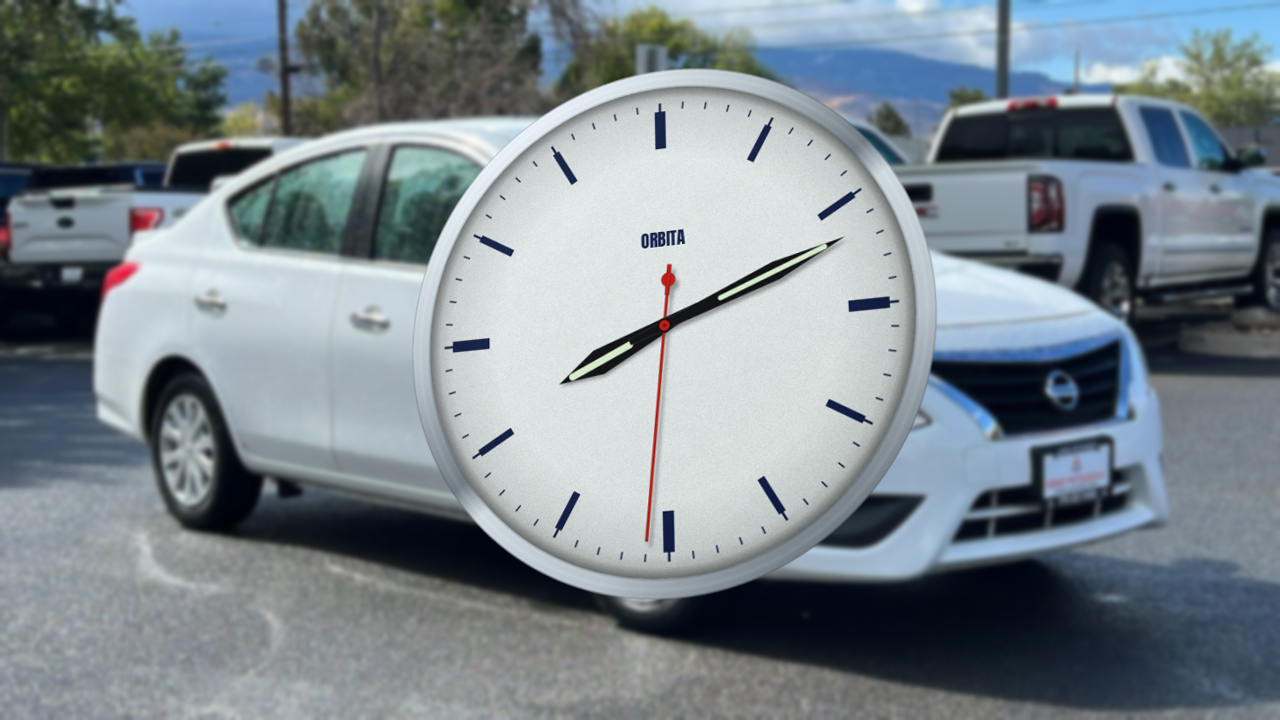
8.11.31
